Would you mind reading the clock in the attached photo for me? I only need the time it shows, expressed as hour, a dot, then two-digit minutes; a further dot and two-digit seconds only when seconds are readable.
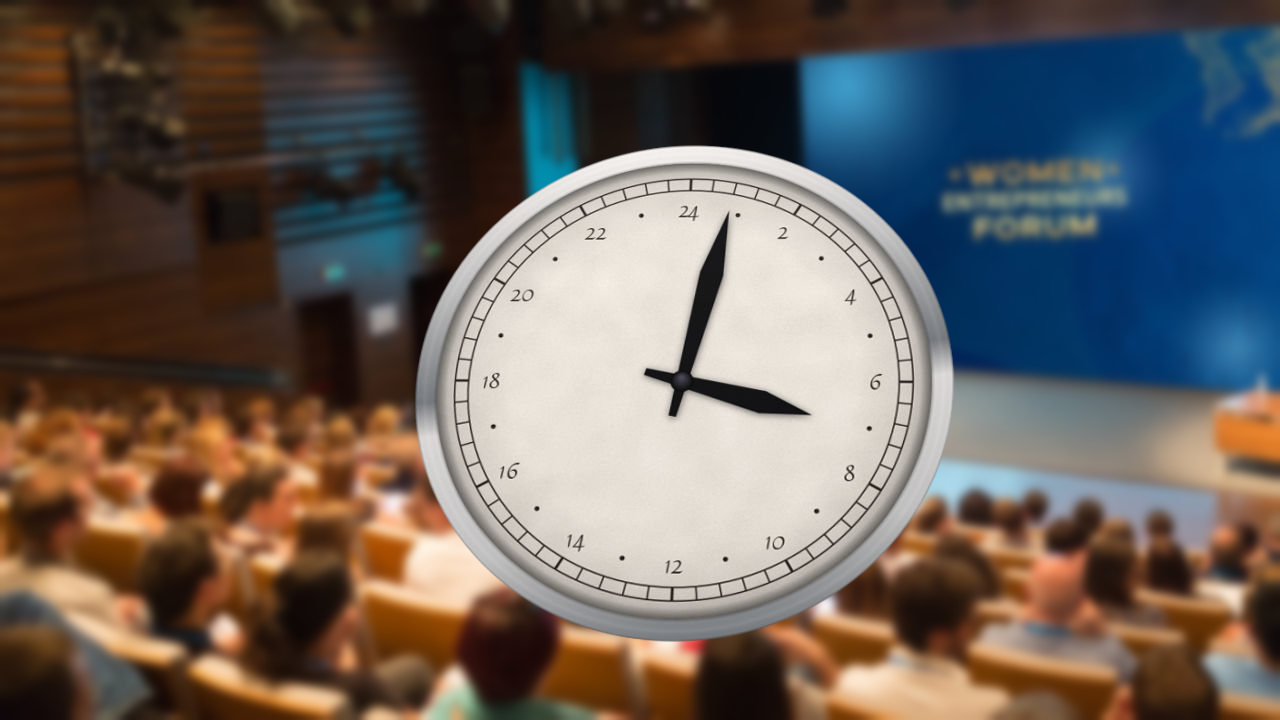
7.02
